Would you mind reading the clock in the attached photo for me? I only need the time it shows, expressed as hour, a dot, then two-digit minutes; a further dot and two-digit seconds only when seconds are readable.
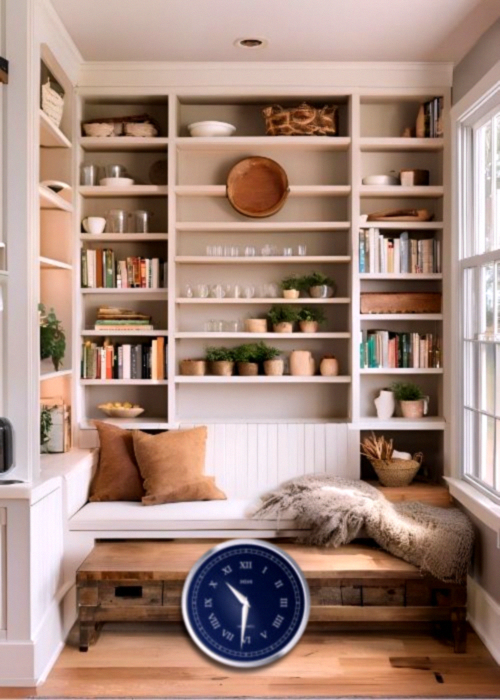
10.31
